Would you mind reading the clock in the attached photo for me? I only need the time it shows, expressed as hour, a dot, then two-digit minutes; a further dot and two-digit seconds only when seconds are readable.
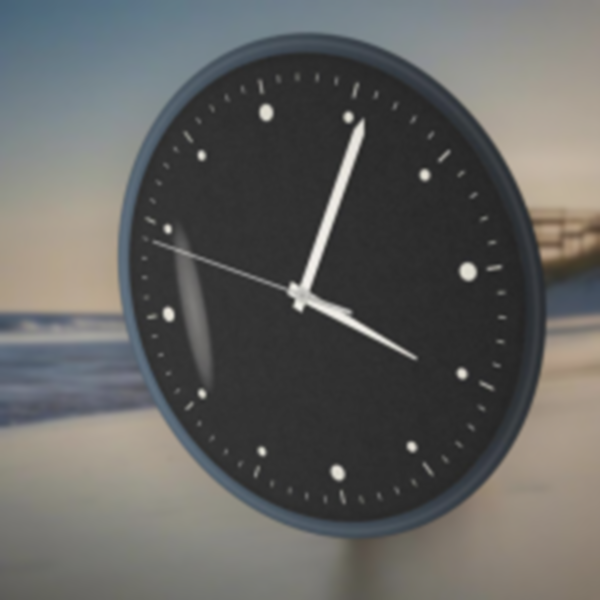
4.05.49
